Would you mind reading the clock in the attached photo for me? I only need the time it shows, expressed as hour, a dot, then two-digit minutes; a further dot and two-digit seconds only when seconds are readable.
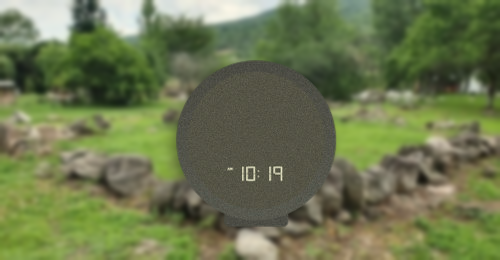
10.19
